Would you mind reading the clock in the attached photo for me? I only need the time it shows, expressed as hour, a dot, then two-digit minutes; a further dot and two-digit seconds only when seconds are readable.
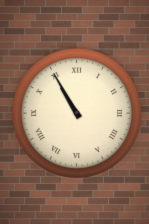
10.55
